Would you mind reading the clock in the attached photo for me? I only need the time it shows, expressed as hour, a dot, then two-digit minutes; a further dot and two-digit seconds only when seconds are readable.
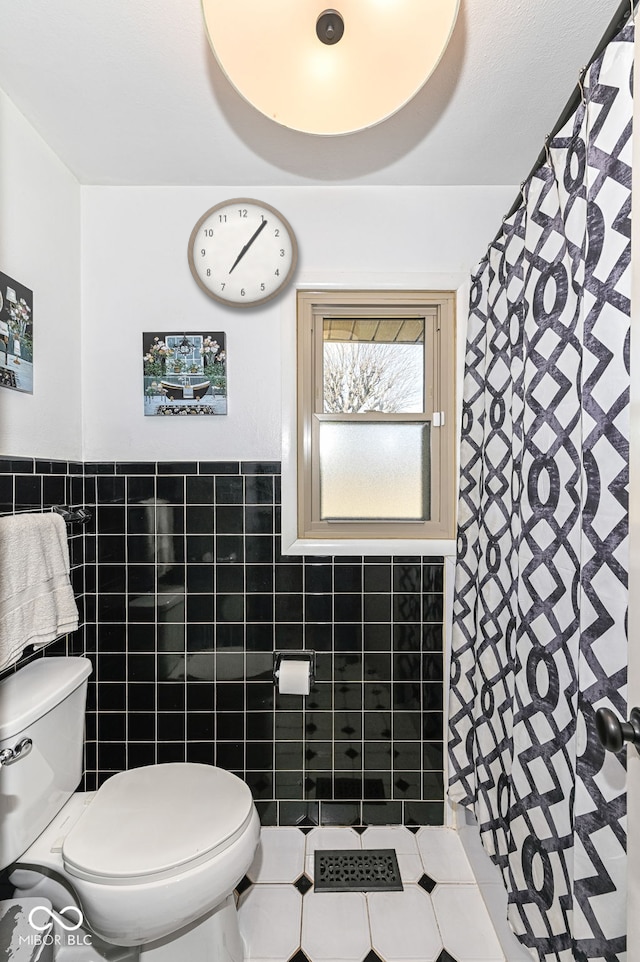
7.06
